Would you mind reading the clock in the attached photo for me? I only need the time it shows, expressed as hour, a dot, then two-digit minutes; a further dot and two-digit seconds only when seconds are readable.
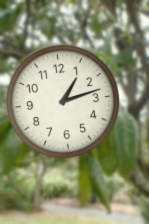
1.13
